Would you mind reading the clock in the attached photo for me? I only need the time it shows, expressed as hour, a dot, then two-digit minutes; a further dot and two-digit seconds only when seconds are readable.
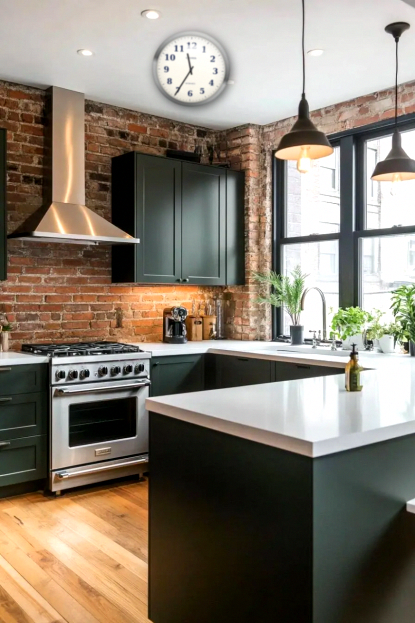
11.35
